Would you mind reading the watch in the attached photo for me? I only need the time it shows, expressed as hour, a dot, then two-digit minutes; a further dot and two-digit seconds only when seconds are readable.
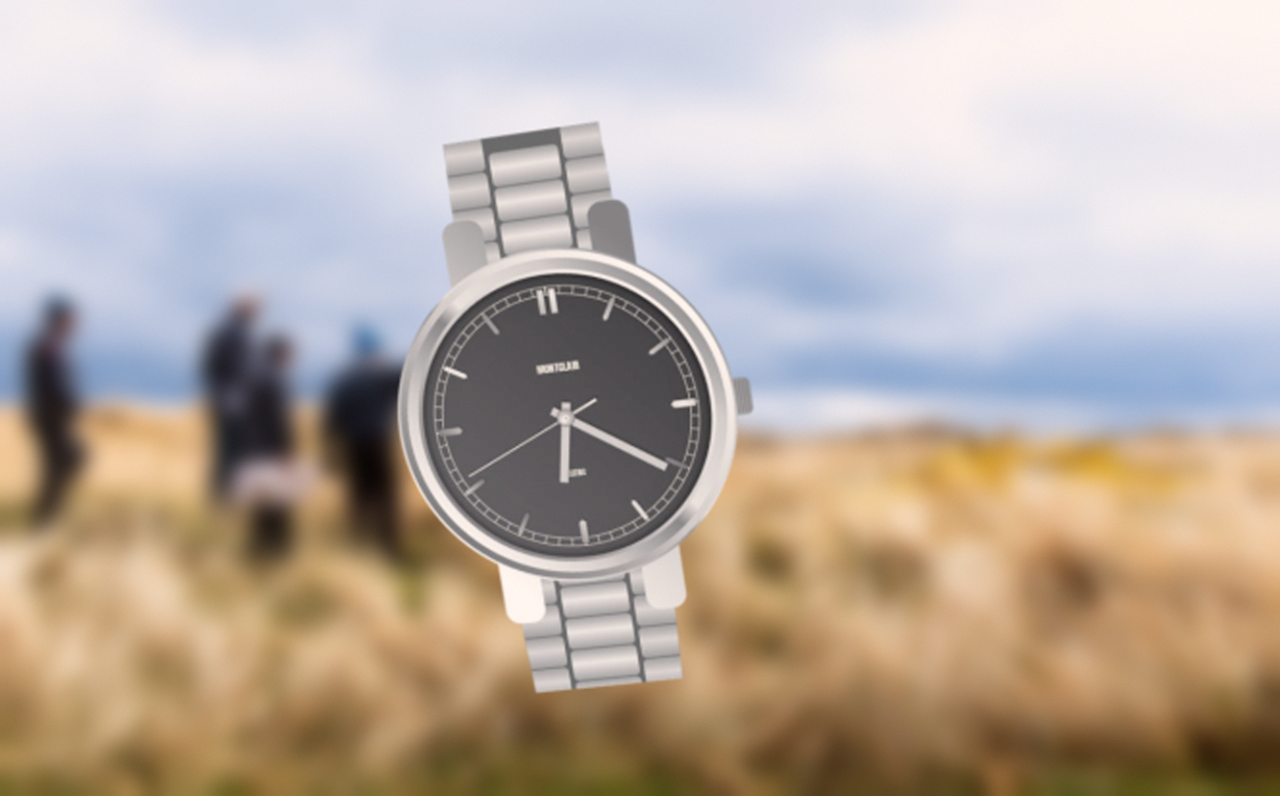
6.20.41
